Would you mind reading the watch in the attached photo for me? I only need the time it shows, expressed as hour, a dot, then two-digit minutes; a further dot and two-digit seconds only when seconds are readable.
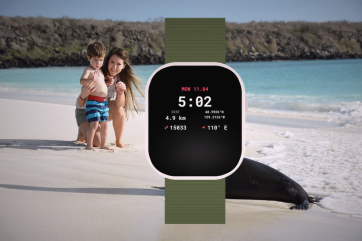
5.02
